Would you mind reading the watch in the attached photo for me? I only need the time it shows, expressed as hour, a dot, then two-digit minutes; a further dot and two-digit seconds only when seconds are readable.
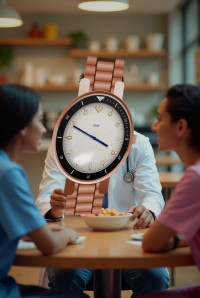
3.49
